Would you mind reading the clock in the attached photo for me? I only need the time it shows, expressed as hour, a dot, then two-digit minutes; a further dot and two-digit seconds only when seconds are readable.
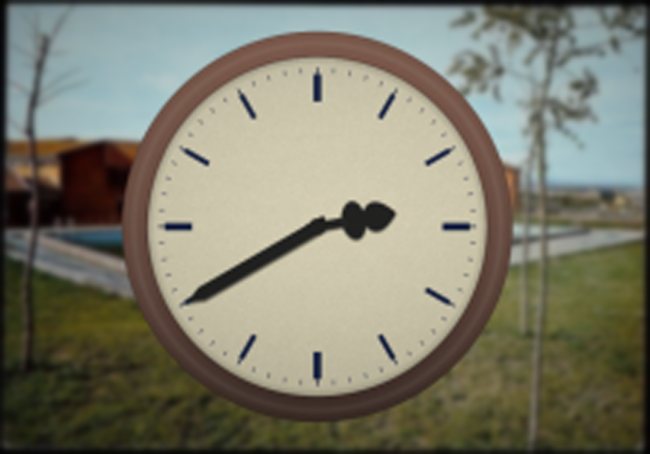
2.40
